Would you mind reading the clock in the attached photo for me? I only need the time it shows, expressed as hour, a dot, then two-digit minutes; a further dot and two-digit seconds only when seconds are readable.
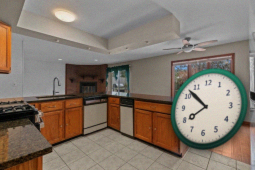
7.52
